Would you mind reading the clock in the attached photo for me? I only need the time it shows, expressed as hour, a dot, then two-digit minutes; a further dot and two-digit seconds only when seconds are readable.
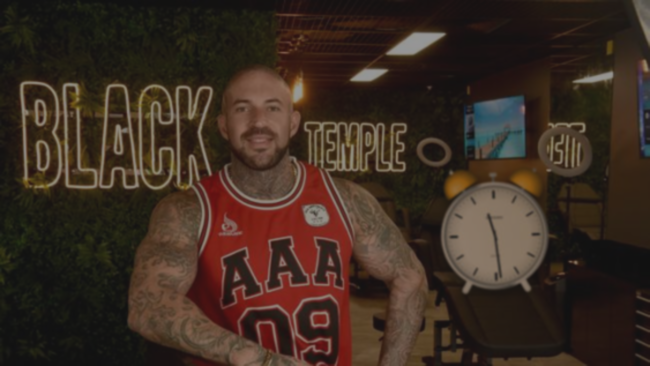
11.29
